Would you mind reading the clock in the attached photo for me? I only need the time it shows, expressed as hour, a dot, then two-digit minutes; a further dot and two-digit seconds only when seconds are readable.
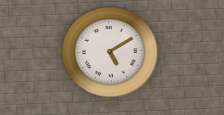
5.10
